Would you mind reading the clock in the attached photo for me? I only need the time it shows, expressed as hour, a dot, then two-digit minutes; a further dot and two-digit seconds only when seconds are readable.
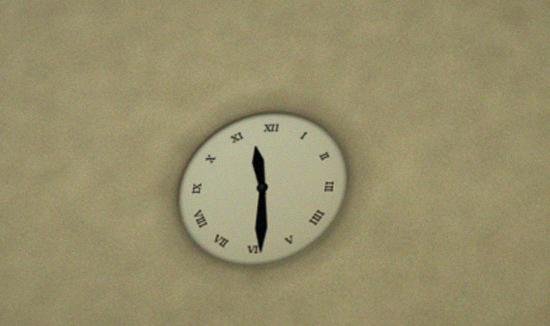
11.29
